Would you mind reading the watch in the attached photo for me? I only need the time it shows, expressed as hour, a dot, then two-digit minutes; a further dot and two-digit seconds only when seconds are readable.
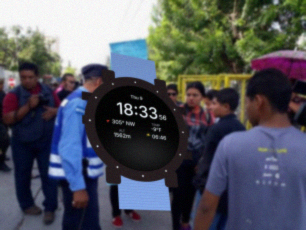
18.33
